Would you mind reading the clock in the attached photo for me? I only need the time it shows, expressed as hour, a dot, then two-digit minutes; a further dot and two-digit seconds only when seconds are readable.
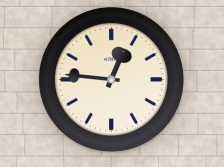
12.46
